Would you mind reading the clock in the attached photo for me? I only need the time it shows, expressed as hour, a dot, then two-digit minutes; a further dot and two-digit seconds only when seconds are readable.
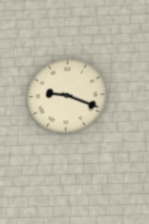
9.19
